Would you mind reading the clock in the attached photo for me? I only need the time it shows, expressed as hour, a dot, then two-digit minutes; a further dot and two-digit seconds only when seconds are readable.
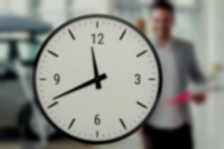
11.41
